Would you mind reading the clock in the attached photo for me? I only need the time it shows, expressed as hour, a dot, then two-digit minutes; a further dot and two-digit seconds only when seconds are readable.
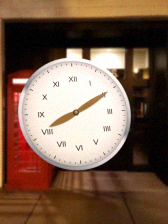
8.10
